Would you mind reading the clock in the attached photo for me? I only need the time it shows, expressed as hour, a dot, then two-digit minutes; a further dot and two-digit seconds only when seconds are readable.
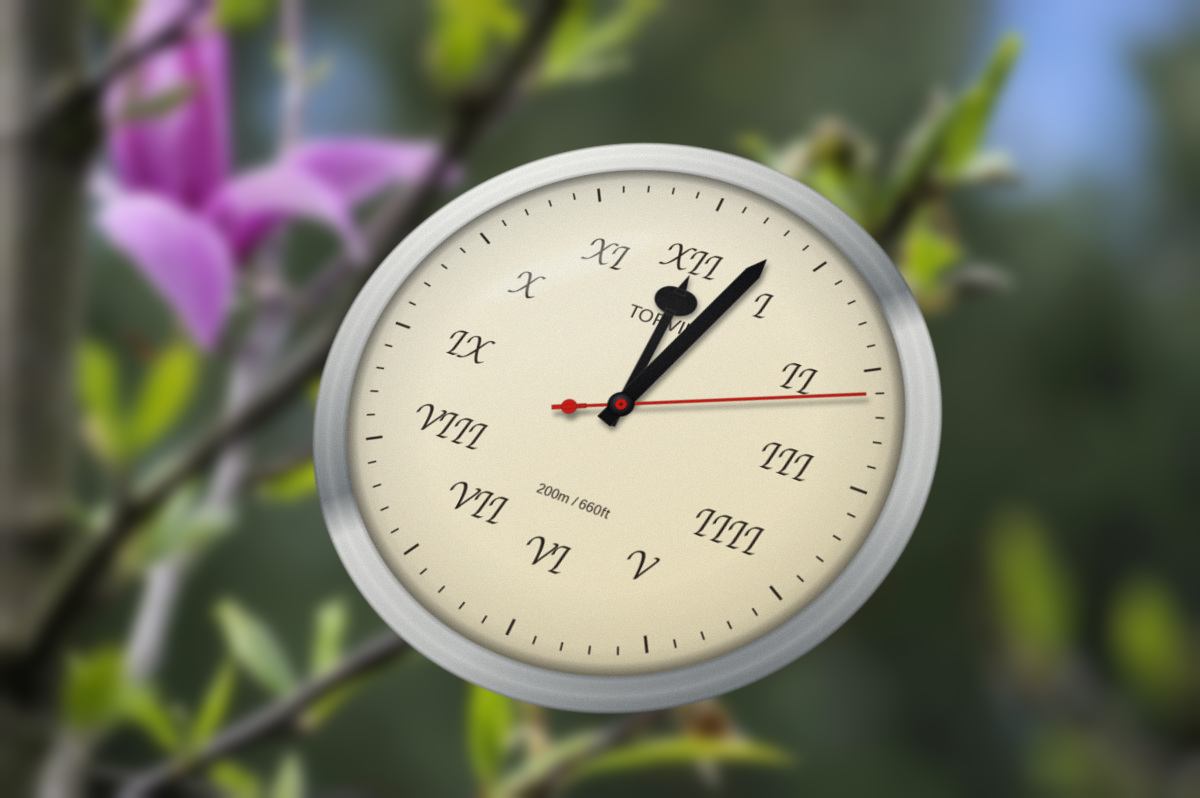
12.03.11
